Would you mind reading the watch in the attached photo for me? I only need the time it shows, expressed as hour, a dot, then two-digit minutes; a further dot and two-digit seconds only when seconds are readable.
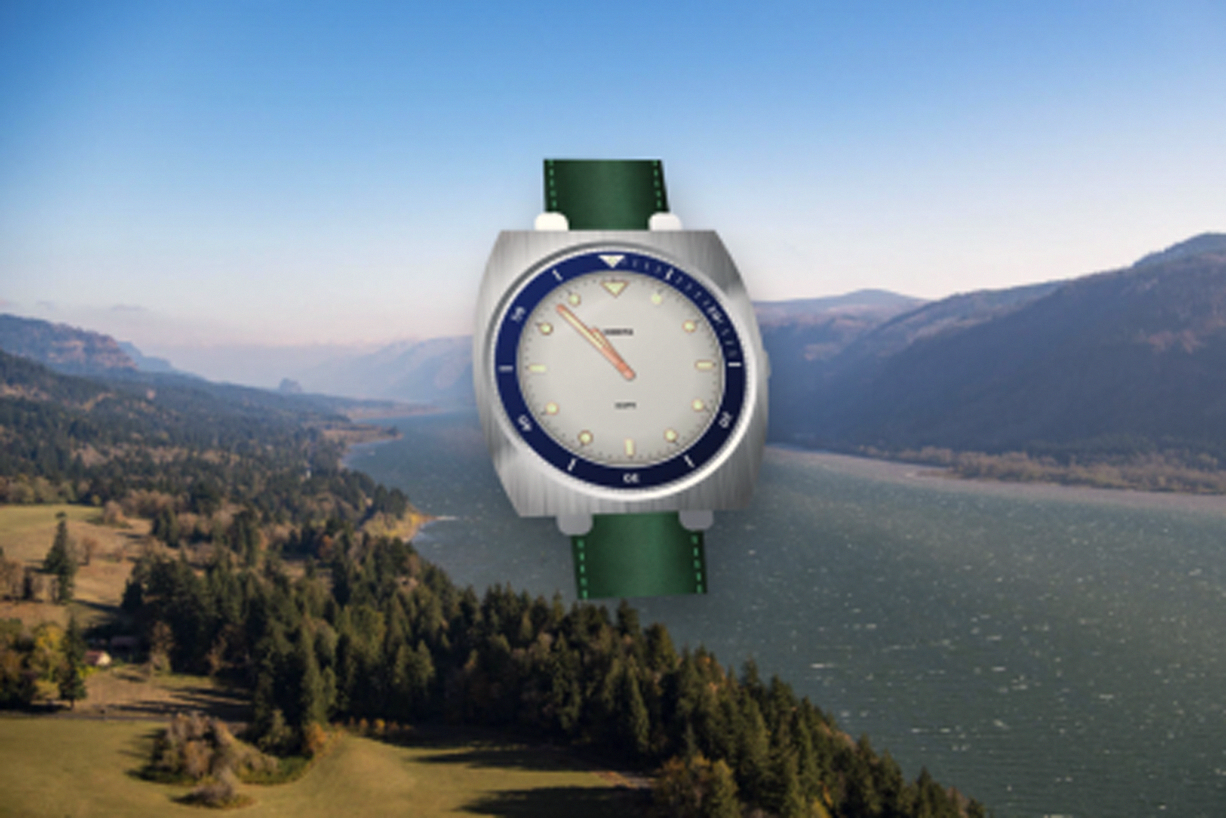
10.53
